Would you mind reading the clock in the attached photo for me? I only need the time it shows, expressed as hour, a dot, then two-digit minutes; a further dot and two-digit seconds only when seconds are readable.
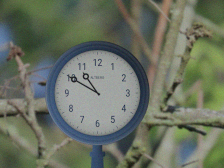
10.50
